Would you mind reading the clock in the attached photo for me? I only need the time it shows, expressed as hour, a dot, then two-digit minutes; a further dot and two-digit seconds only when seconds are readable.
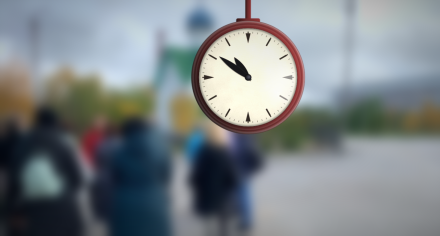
10.51
